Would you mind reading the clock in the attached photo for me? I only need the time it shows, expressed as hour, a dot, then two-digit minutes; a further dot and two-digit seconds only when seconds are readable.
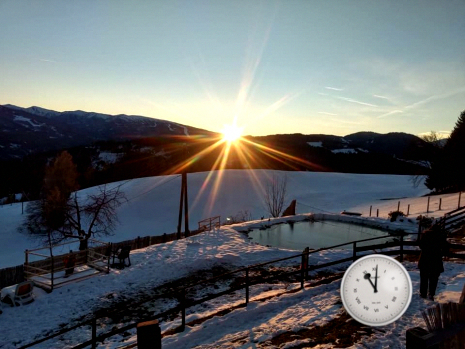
11.01
